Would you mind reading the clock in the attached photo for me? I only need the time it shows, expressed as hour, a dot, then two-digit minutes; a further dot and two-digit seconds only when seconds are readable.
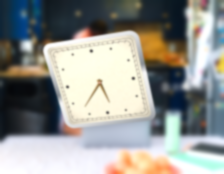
5.37
